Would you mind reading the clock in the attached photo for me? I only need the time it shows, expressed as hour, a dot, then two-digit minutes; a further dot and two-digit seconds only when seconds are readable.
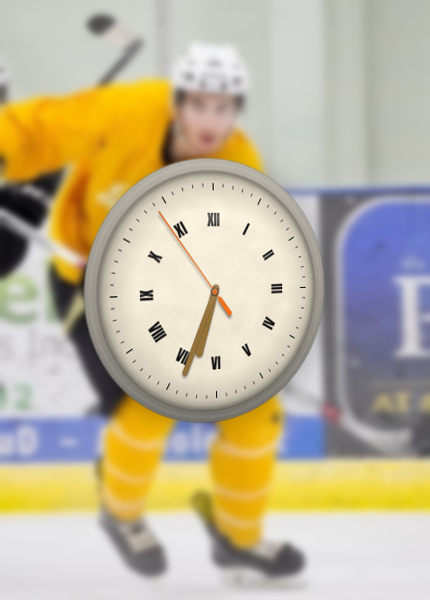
6.33.54
